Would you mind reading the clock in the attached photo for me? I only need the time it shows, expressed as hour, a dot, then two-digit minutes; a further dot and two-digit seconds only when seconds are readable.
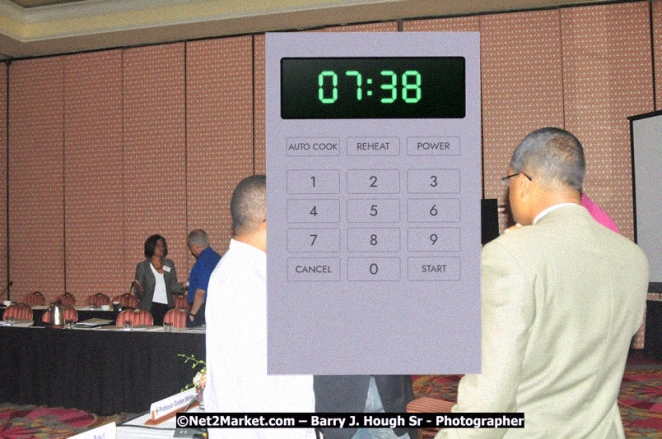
7.38
